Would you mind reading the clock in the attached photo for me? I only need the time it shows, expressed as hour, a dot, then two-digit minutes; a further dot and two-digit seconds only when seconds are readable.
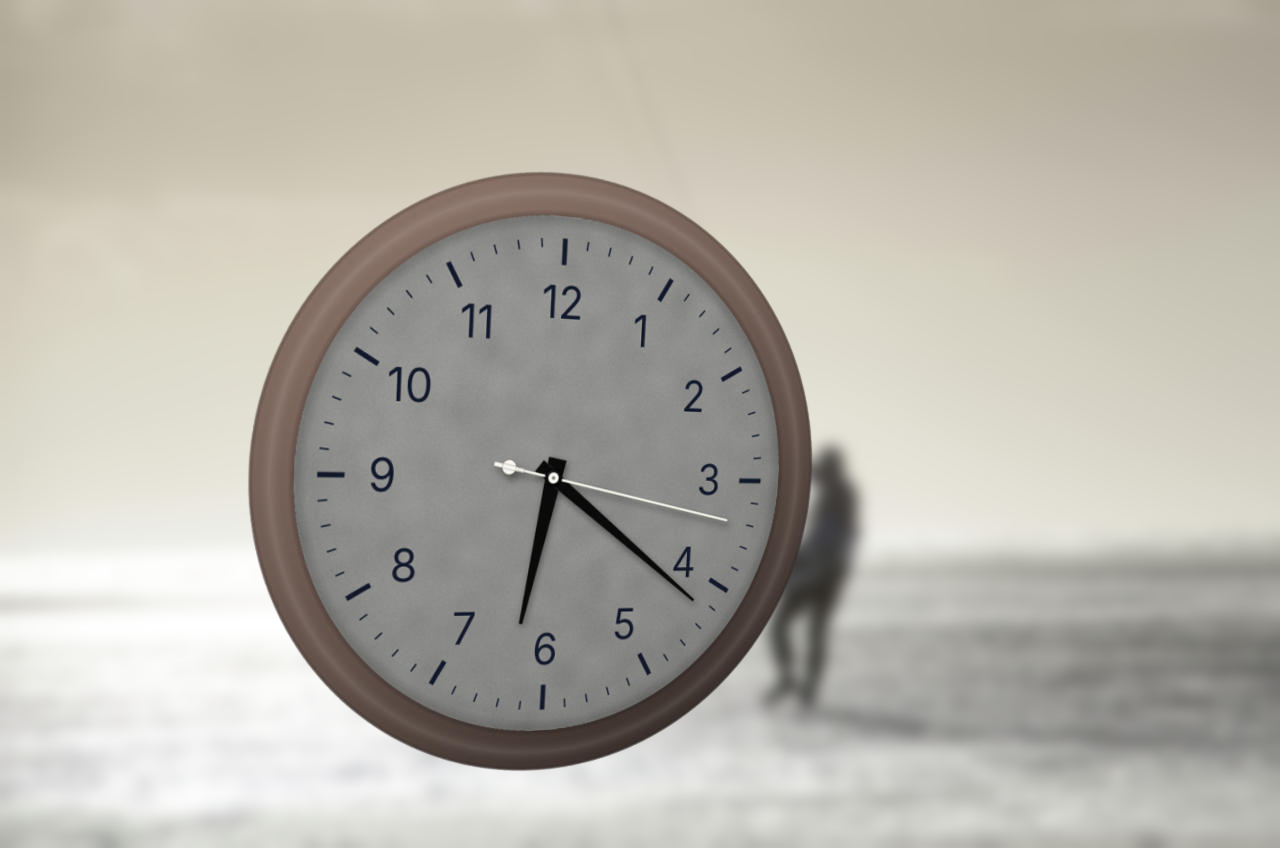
6.21.17
